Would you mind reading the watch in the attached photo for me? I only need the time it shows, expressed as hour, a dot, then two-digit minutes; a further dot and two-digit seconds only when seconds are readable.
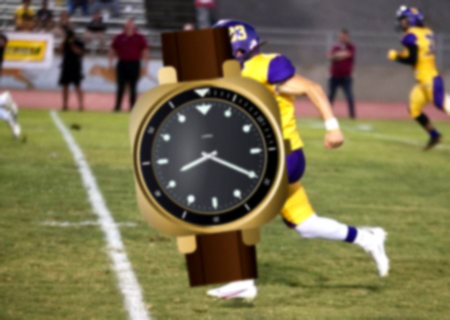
8.20
